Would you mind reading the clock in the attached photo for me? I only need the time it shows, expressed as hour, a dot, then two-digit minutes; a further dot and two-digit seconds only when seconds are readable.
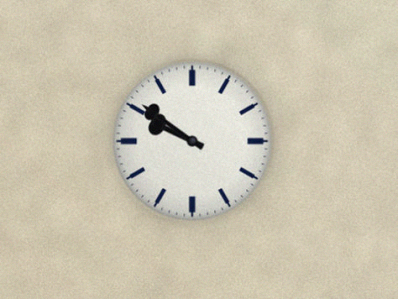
9.51
